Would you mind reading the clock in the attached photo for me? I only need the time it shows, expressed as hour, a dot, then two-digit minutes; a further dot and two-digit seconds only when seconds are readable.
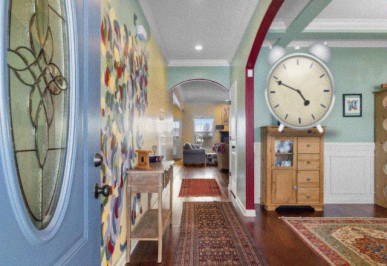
4.49
